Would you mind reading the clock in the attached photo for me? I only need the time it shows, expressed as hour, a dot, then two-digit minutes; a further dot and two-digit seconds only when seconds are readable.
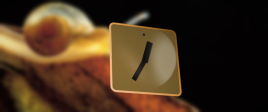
12.35
